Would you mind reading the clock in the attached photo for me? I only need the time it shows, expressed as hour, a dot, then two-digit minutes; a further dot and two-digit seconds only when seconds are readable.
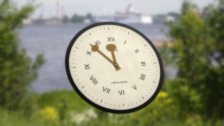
11.53
